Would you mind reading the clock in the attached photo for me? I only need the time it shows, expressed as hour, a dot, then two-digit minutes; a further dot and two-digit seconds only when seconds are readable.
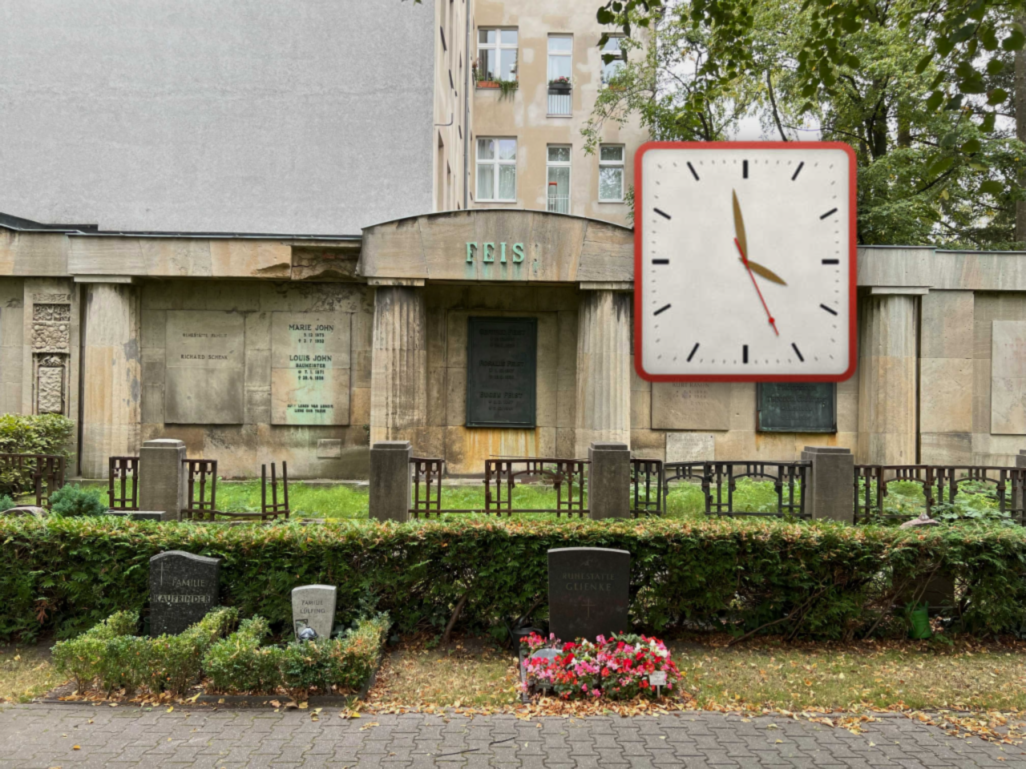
3.58.26
